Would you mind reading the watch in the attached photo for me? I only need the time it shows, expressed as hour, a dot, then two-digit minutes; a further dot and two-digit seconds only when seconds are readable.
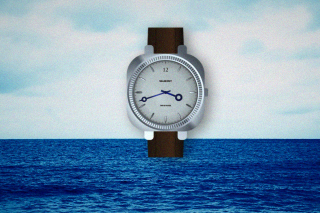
3.42
